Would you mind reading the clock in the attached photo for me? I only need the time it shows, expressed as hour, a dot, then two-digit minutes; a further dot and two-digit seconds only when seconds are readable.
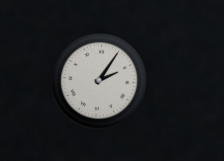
2.05
